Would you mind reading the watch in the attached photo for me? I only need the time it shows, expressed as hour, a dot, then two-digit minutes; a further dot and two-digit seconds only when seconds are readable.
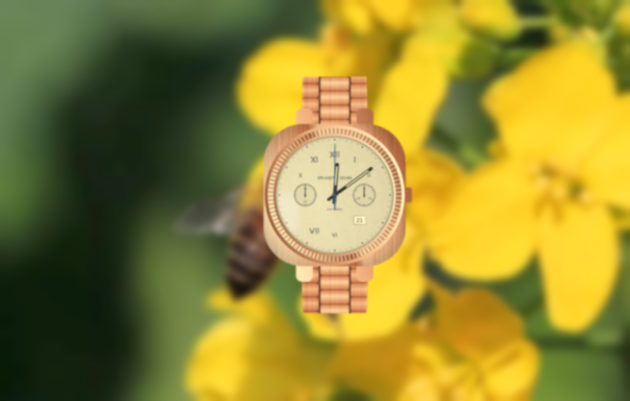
12.09
